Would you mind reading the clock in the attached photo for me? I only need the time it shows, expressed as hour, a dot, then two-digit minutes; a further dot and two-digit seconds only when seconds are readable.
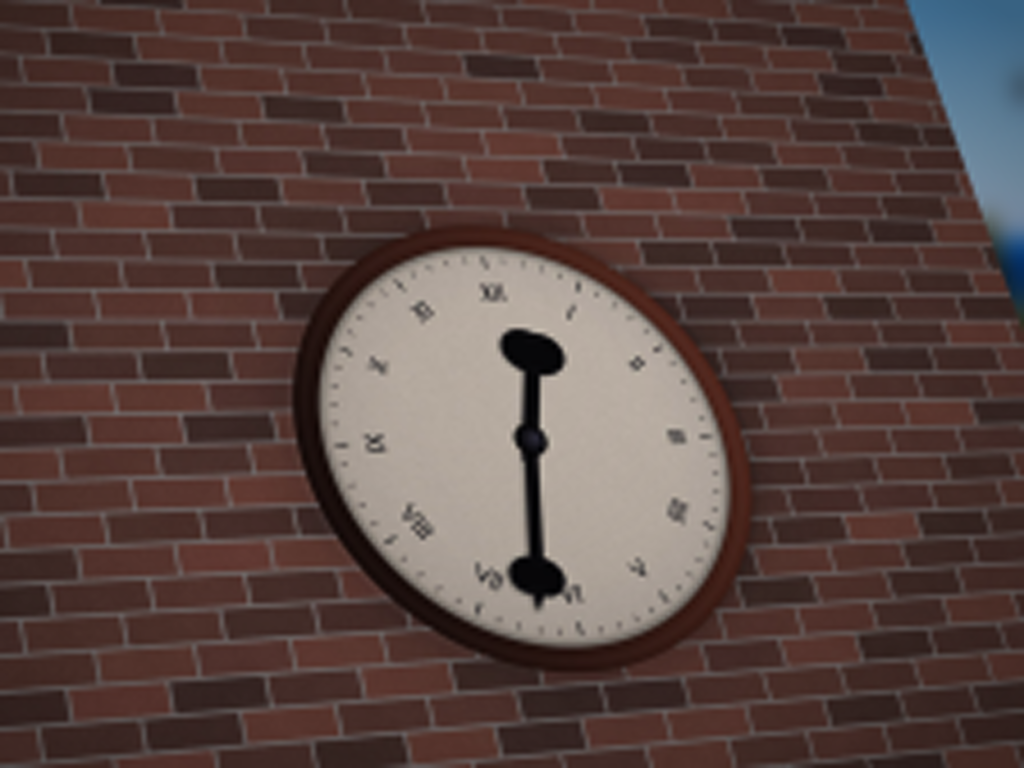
12.32
